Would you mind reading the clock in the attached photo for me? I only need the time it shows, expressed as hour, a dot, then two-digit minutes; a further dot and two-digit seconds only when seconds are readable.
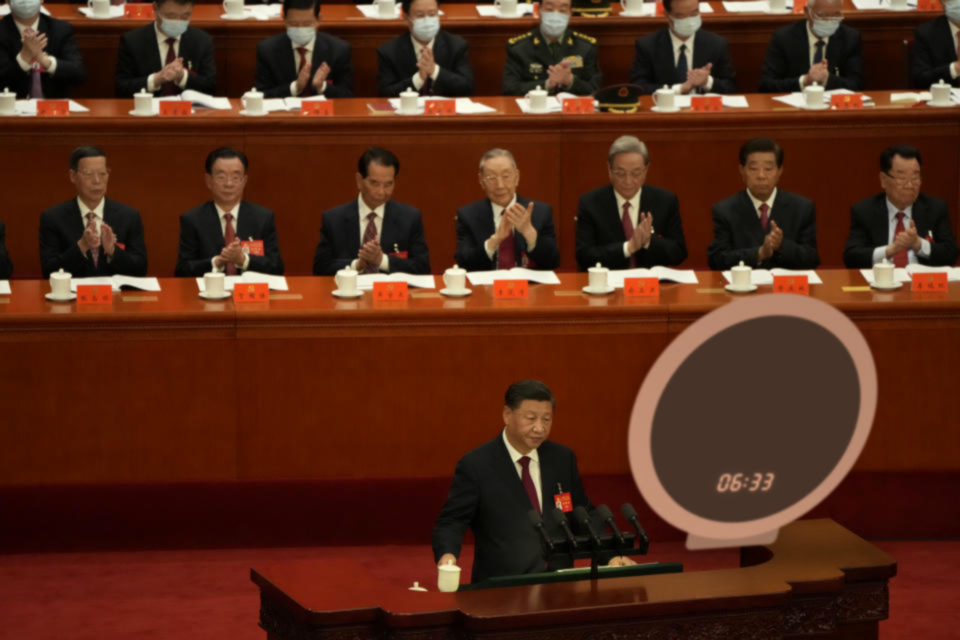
6.33
